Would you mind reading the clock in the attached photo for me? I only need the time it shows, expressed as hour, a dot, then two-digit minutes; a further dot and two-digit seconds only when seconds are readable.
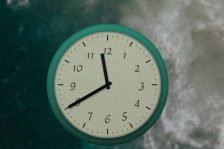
11.40
